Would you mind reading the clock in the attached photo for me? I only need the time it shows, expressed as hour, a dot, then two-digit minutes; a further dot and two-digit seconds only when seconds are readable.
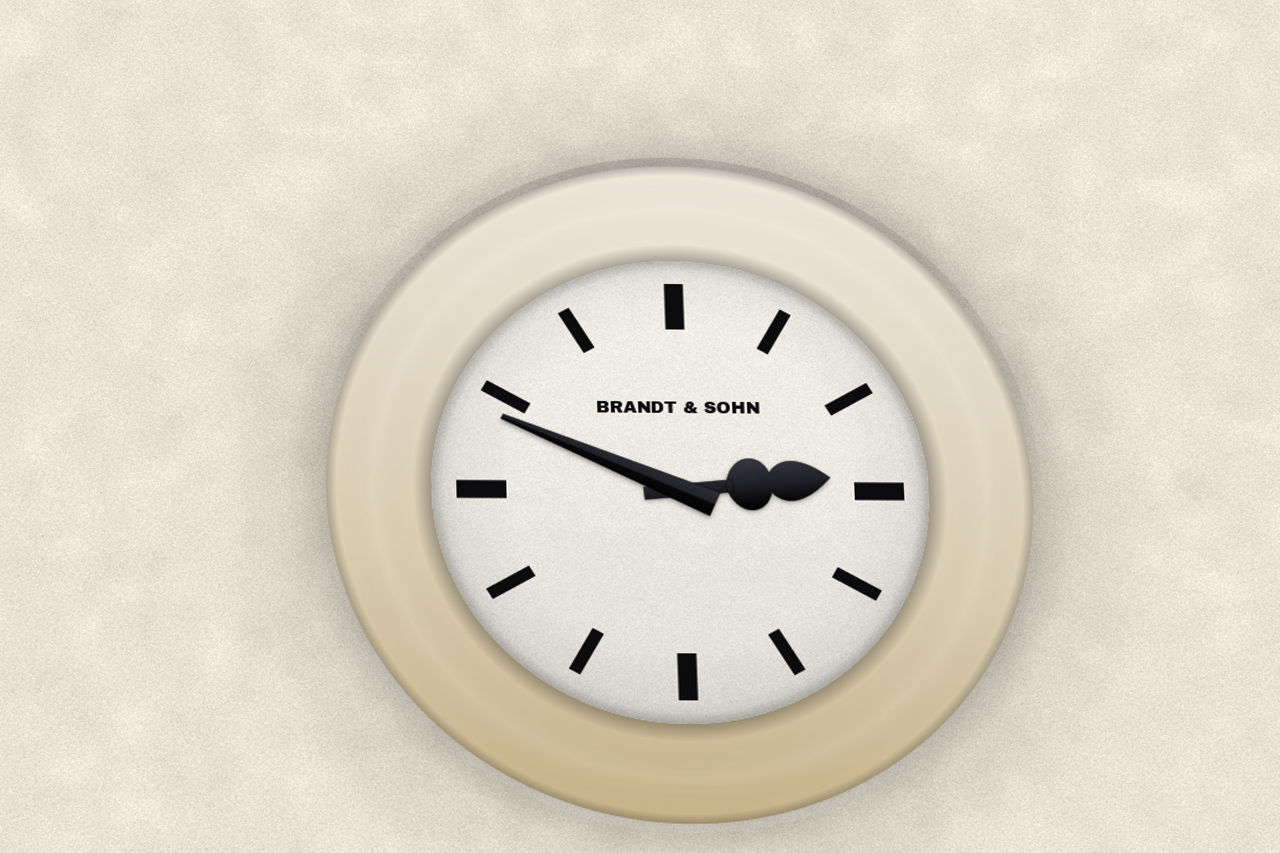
2.49
